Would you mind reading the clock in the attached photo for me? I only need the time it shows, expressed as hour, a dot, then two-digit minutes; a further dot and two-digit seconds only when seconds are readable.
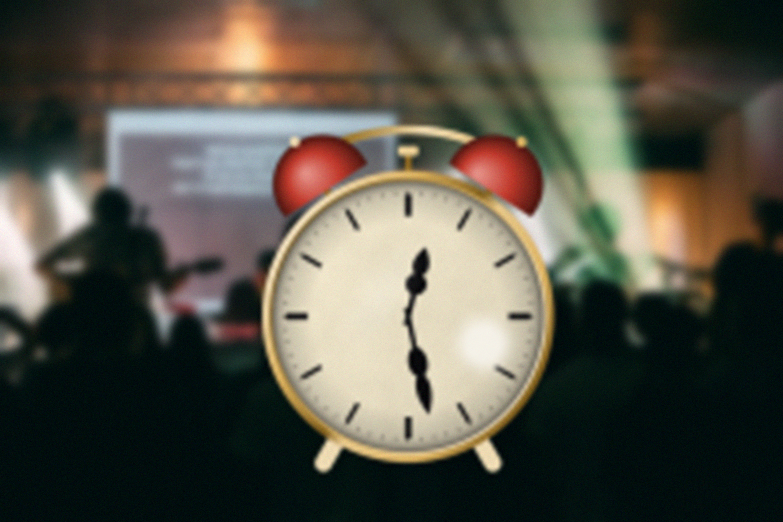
12.28
